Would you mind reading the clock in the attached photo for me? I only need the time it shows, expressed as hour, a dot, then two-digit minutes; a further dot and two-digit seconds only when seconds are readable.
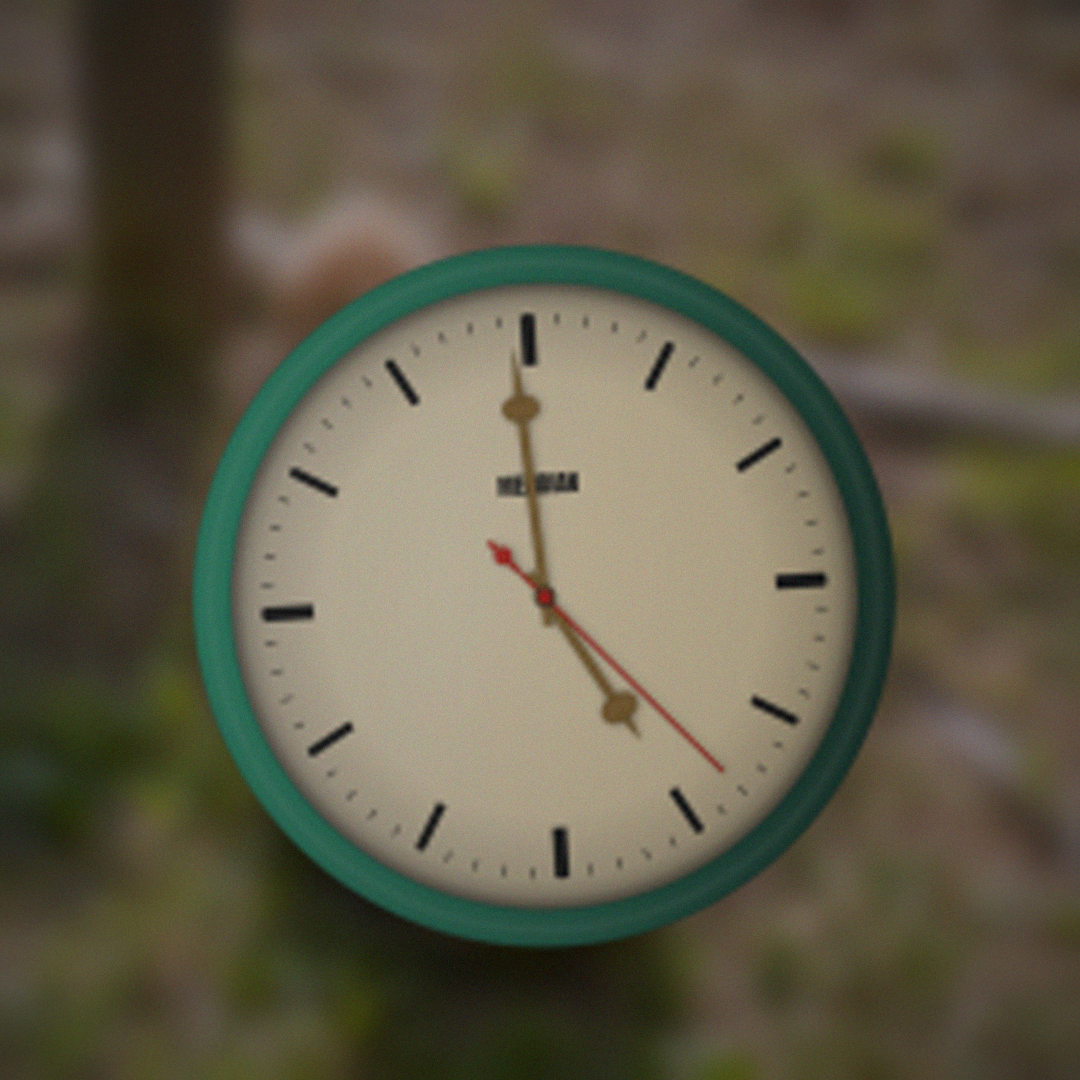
4.59.23
